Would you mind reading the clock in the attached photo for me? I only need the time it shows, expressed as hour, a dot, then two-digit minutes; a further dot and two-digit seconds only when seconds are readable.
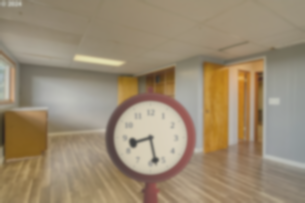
8.28
